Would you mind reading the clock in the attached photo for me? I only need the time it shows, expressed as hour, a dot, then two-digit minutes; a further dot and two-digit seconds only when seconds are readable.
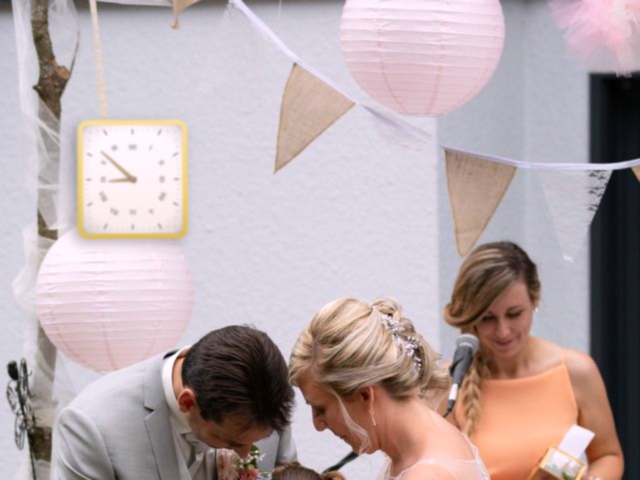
8.52
